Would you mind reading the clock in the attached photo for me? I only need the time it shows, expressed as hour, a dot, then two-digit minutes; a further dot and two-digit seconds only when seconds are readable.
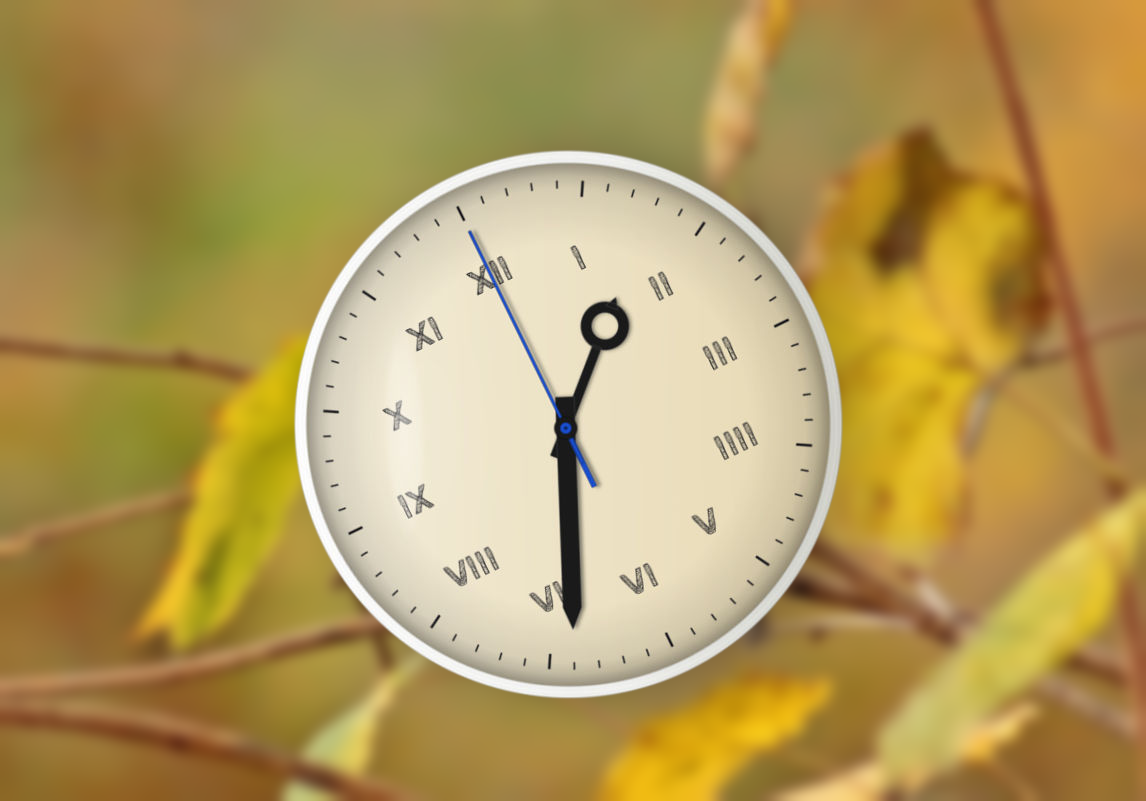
1.34.00
